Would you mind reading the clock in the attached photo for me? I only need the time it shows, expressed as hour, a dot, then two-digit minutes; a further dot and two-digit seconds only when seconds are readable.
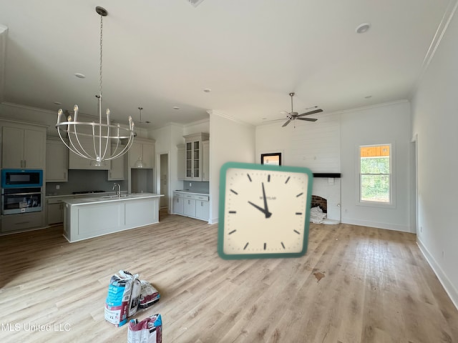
9.58
